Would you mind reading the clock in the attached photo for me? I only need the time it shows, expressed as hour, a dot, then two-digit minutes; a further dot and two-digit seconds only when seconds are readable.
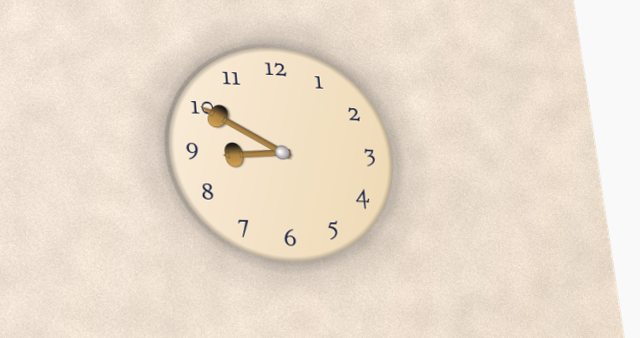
8.50
